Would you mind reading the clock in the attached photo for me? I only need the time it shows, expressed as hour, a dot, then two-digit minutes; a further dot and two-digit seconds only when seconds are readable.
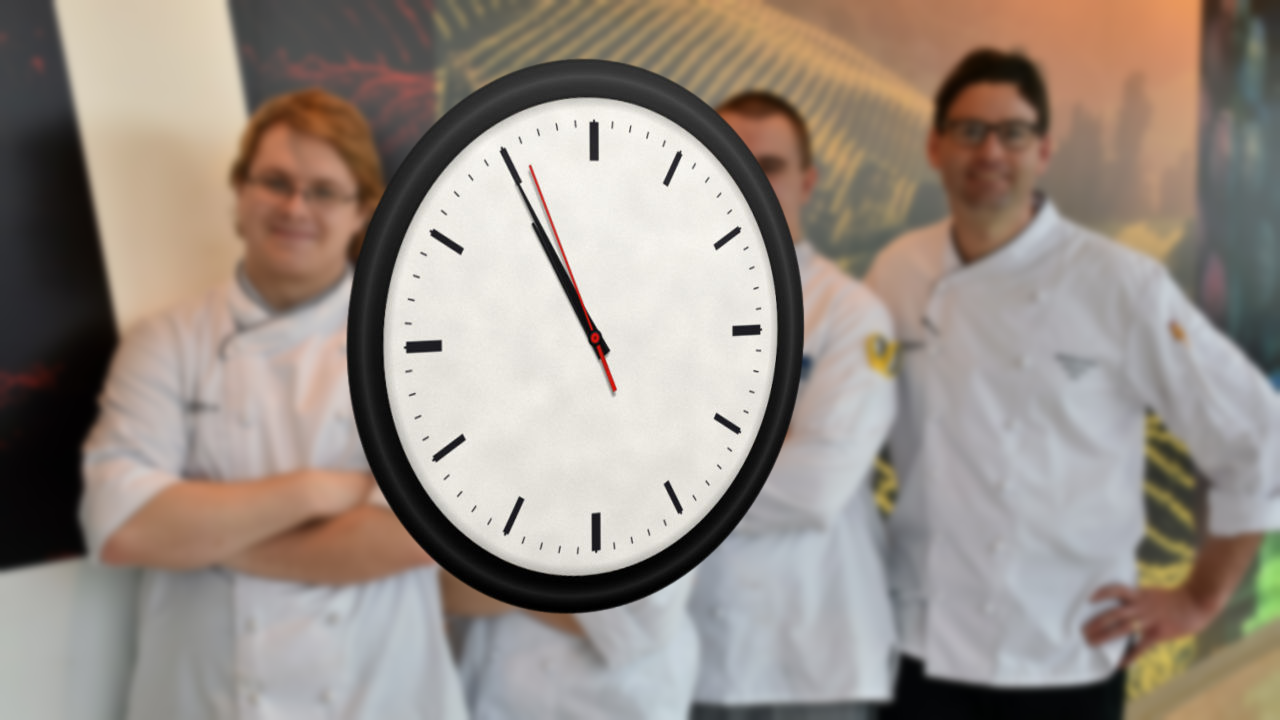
10.54.56
